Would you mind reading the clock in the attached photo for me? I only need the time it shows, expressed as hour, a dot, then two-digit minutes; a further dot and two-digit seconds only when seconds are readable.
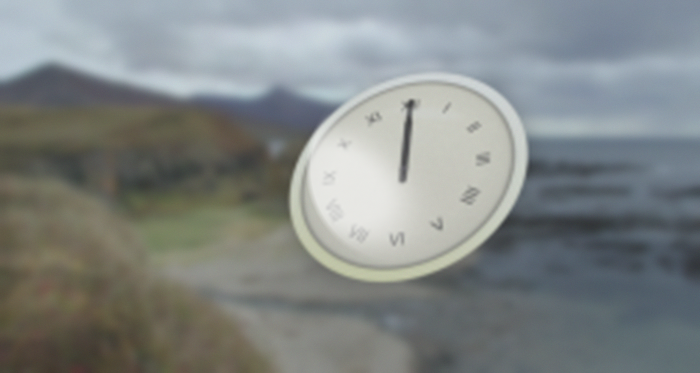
12.00
